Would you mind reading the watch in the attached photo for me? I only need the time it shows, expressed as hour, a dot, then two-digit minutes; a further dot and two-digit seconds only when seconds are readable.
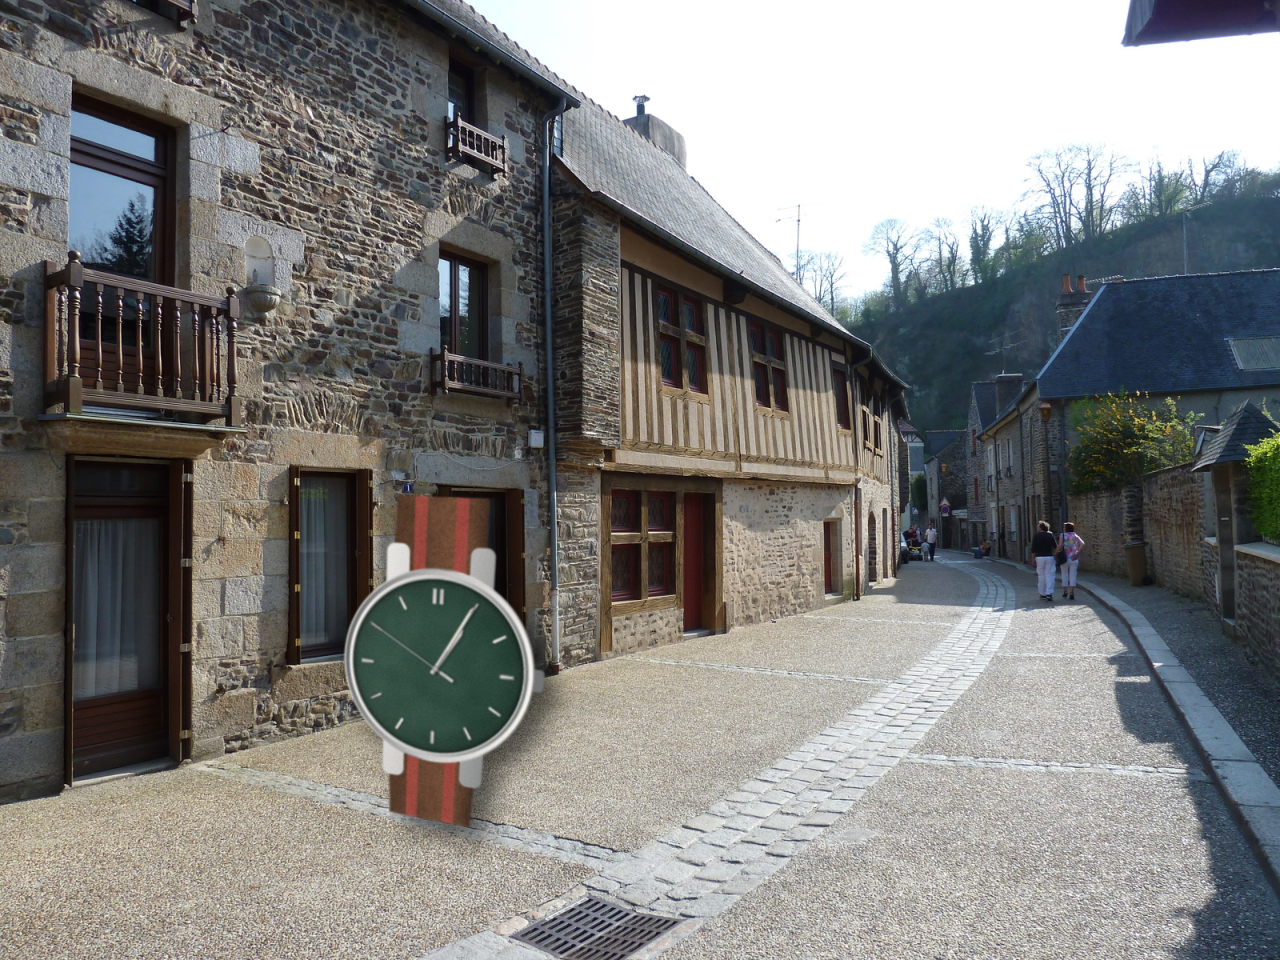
1.04.50
